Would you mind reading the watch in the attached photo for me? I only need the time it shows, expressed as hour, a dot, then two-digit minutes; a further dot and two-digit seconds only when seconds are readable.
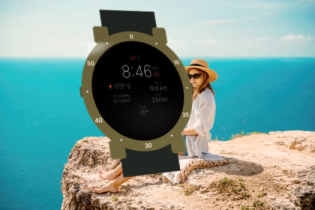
8.46
